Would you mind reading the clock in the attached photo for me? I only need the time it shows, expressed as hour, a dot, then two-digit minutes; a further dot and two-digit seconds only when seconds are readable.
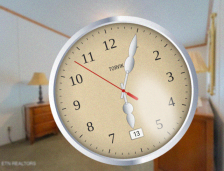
6.04.53
